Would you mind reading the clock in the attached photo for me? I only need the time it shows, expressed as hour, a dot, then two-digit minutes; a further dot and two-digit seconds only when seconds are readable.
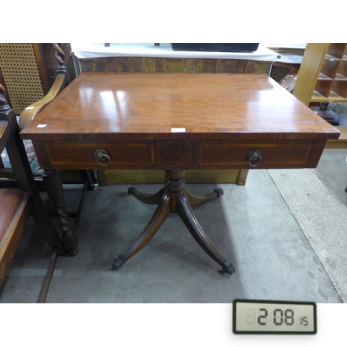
2.08.15
